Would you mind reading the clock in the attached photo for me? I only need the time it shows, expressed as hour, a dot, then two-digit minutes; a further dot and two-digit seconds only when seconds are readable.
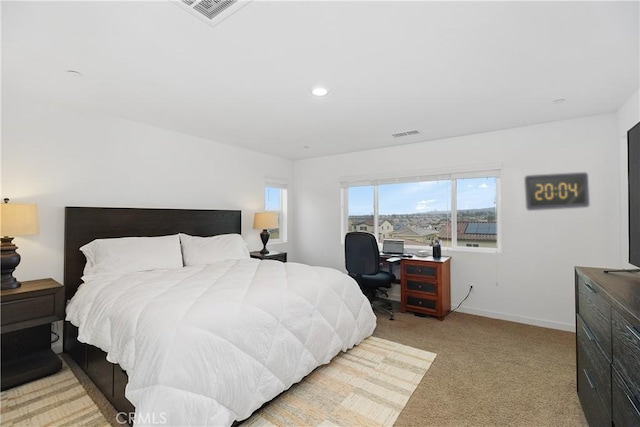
20.04
